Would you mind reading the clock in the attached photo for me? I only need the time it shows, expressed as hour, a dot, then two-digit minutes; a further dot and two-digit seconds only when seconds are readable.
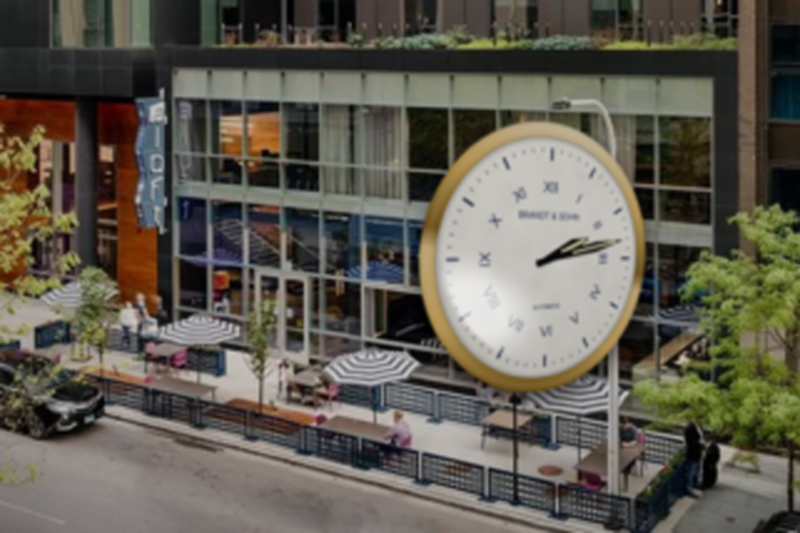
2.13
